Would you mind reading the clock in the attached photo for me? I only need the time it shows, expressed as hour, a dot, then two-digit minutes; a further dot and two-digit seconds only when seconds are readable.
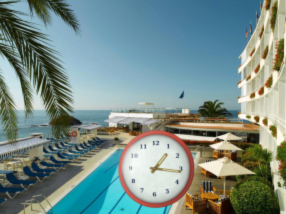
1.16
